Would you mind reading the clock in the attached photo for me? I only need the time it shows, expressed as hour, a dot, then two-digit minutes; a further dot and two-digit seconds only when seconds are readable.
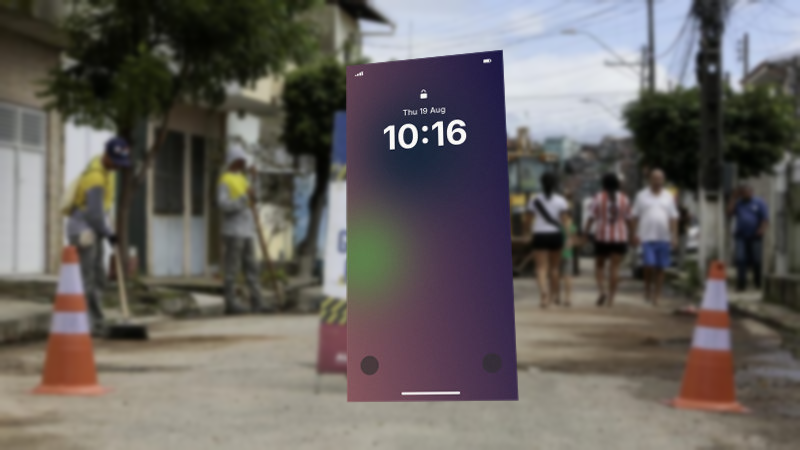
10.16
